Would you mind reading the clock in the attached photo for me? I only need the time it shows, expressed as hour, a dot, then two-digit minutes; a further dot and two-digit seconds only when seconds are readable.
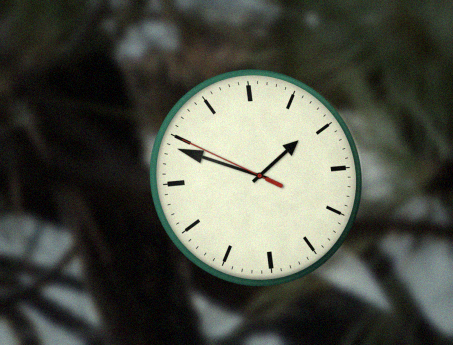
1.48.50
